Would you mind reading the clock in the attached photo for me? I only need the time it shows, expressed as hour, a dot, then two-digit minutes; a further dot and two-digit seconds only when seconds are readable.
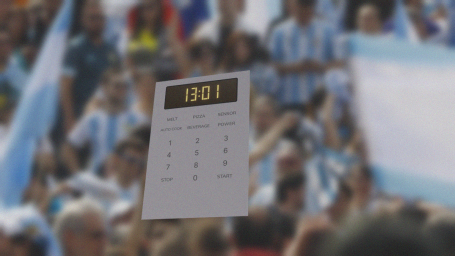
13.01
